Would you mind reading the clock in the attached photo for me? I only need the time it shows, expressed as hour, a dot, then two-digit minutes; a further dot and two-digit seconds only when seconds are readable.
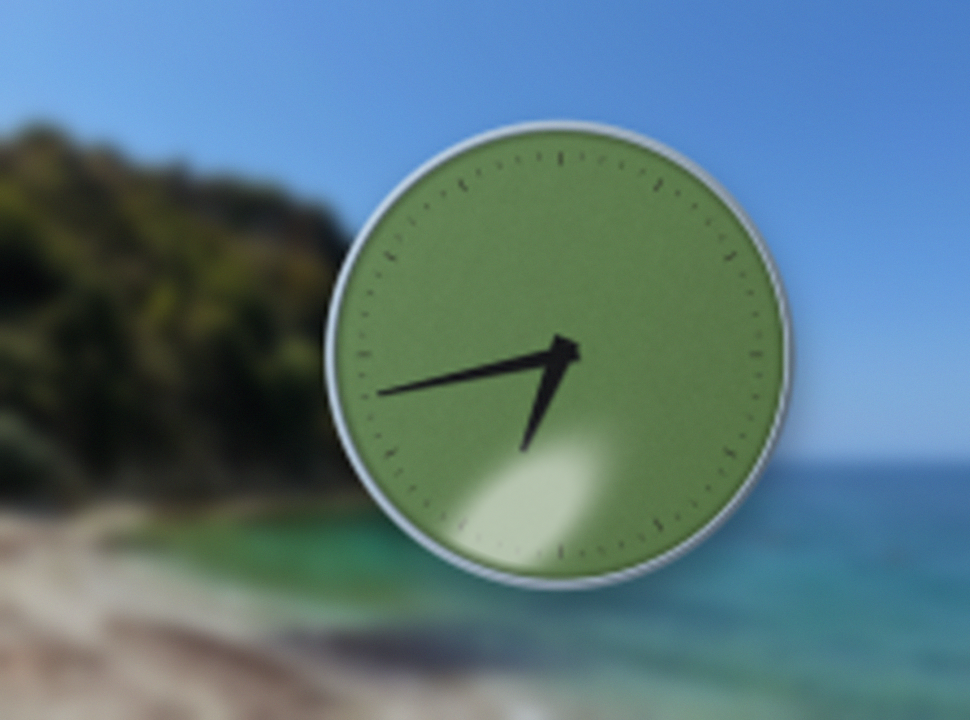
6.43
